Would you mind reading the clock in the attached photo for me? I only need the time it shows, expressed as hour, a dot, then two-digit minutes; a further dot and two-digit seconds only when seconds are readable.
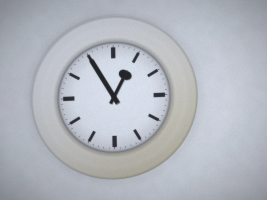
12.55
